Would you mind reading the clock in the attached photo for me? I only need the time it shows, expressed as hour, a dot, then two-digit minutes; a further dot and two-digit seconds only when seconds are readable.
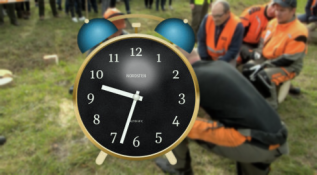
9.33
